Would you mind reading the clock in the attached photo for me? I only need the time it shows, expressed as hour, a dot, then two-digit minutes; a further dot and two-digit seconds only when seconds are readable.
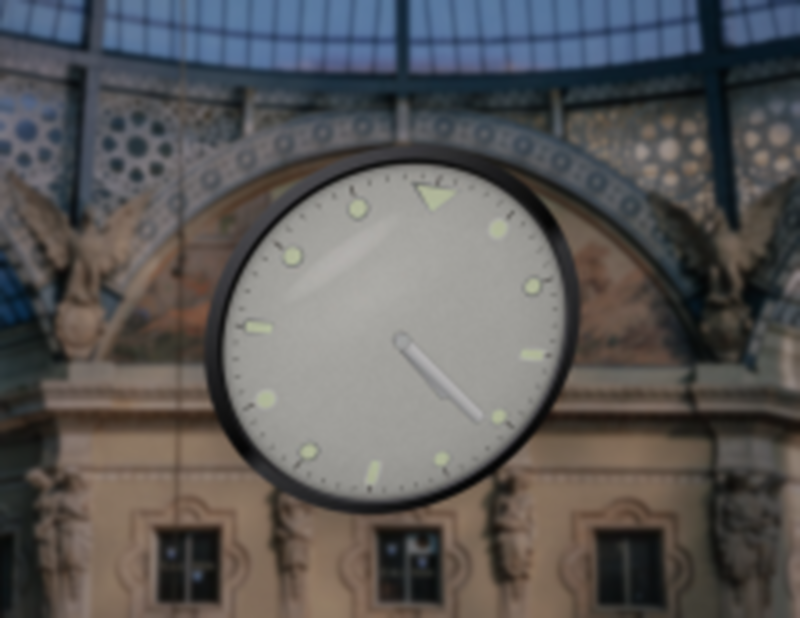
4.21
